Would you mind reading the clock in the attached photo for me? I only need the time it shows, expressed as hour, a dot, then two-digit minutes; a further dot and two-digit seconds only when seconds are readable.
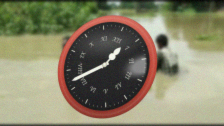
12.37
